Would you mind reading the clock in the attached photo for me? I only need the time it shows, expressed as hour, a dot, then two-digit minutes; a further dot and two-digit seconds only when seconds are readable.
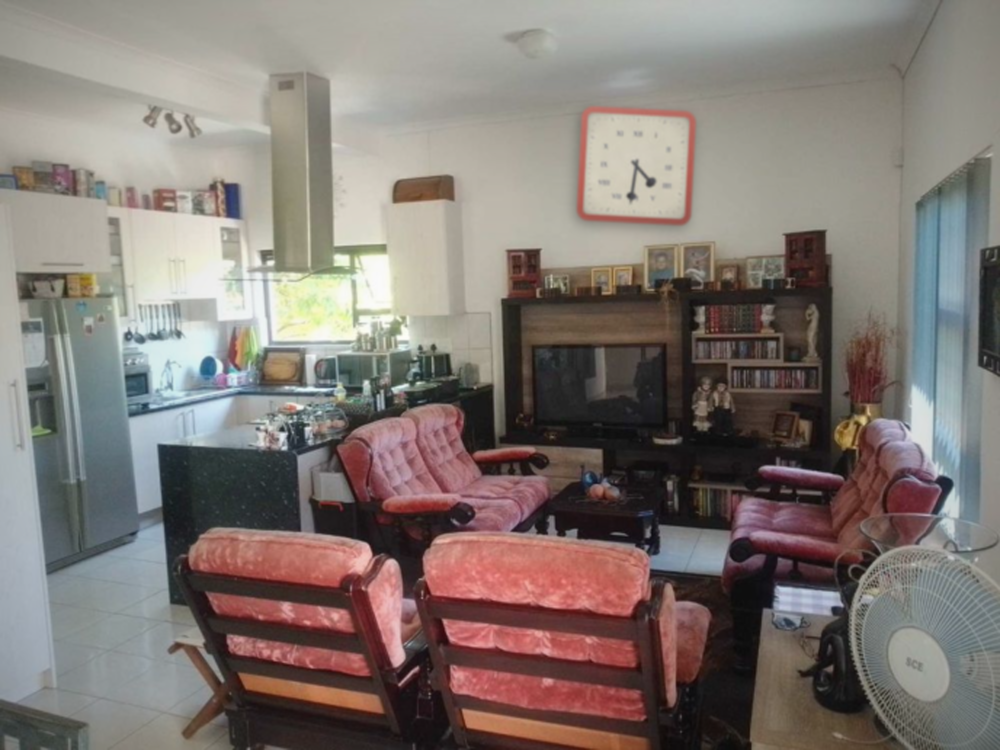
4.31
